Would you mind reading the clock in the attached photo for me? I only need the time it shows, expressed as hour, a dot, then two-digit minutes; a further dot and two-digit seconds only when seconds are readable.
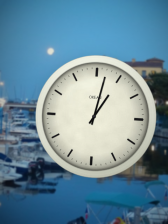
1.02
